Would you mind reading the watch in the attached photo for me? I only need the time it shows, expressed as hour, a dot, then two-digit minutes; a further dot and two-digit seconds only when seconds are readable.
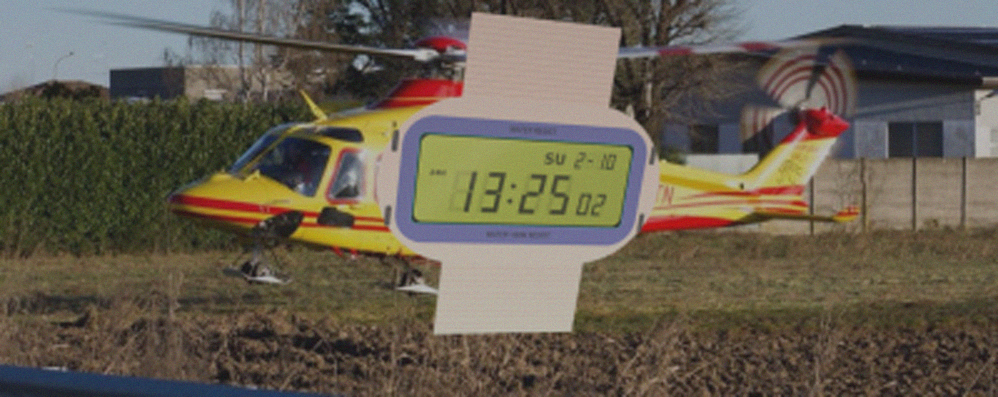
13.25.02
